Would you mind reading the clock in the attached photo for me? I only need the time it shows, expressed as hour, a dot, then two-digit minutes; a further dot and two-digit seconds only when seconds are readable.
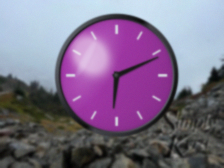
6.11
